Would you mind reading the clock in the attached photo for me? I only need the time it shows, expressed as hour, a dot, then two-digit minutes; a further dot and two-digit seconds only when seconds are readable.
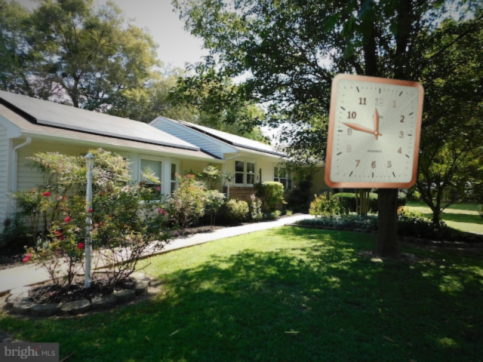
11.47
